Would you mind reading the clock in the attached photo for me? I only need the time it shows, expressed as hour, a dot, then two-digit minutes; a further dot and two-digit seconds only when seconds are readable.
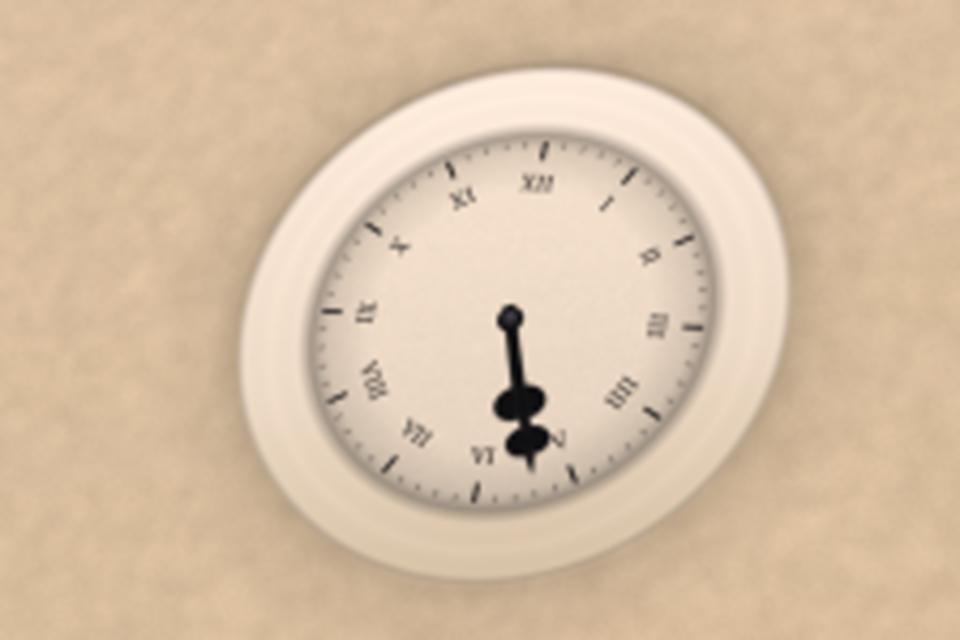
5.27
